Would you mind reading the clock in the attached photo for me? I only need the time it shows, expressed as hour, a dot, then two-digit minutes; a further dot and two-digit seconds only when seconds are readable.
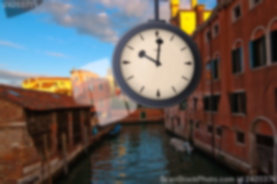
10.01
